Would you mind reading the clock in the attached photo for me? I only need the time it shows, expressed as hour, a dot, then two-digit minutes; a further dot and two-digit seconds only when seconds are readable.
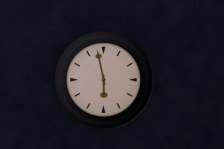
5.58
